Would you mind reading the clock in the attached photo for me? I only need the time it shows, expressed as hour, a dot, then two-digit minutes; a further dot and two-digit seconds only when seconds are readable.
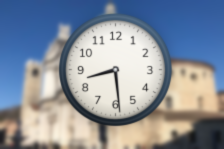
8.29
